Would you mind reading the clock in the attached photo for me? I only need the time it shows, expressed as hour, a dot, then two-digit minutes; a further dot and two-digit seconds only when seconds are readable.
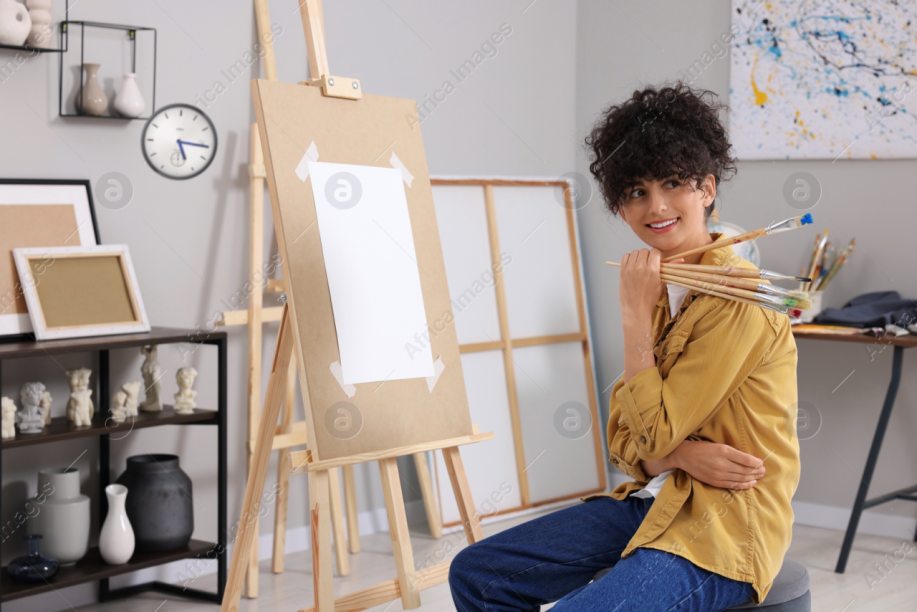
5.16
